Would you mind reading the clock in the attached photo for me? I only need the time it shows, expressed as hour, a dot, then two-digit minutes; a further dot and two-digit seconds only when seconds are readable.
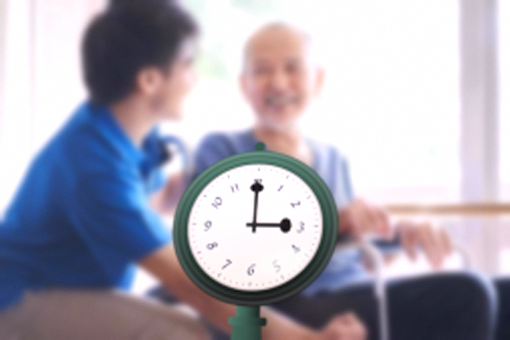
3.00
